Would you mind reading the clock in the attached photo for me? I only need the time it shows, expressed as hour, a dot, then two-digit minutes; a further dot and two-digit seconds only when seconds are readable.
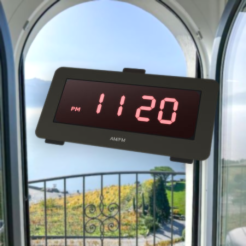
11.20
